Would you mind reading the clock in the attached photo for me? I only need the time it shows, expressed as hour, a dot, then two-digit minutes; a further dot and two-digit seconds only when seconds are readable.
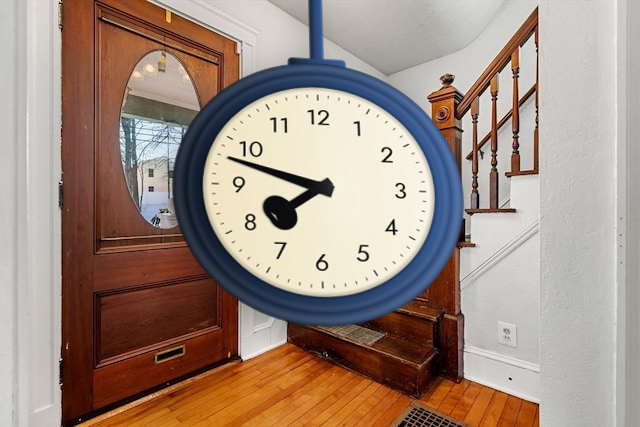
7.48
